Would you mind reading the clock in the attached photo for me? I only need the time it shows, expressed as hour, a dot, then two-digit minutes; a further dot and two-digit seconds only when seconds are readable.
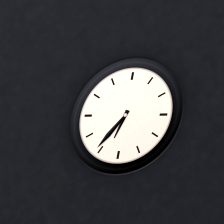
6.36
